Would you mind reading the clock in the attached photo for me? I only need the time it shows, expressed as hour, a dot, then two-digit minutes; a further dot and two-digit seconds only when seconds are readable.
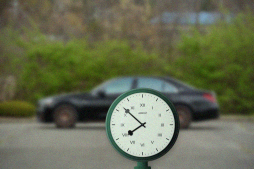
7.52
